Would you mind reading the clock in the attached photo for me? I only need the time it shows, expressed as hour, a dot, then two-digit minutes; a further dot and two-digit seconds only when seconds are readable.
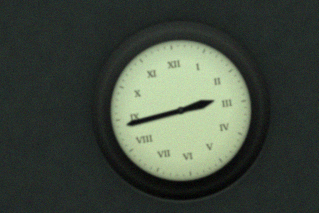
2.44
